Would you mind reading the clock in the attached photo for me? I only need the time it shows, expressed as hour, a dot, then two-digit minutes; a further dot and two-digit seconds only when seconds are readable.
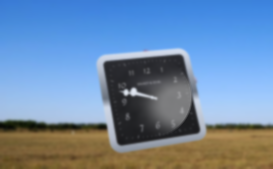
9.48
